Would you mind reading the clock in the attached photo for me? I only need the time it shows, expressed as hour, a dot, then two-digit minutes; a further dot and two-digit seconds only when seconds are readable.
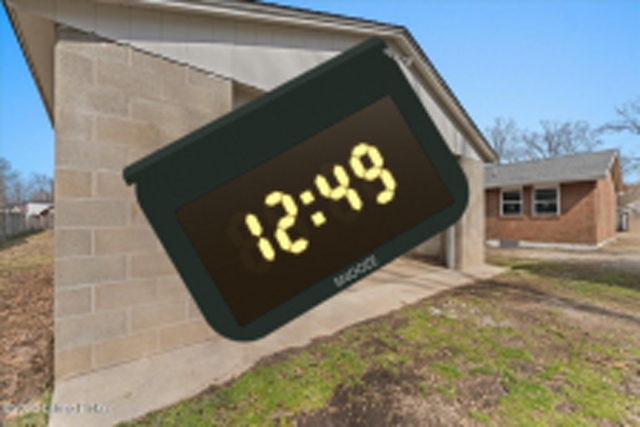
12.49
